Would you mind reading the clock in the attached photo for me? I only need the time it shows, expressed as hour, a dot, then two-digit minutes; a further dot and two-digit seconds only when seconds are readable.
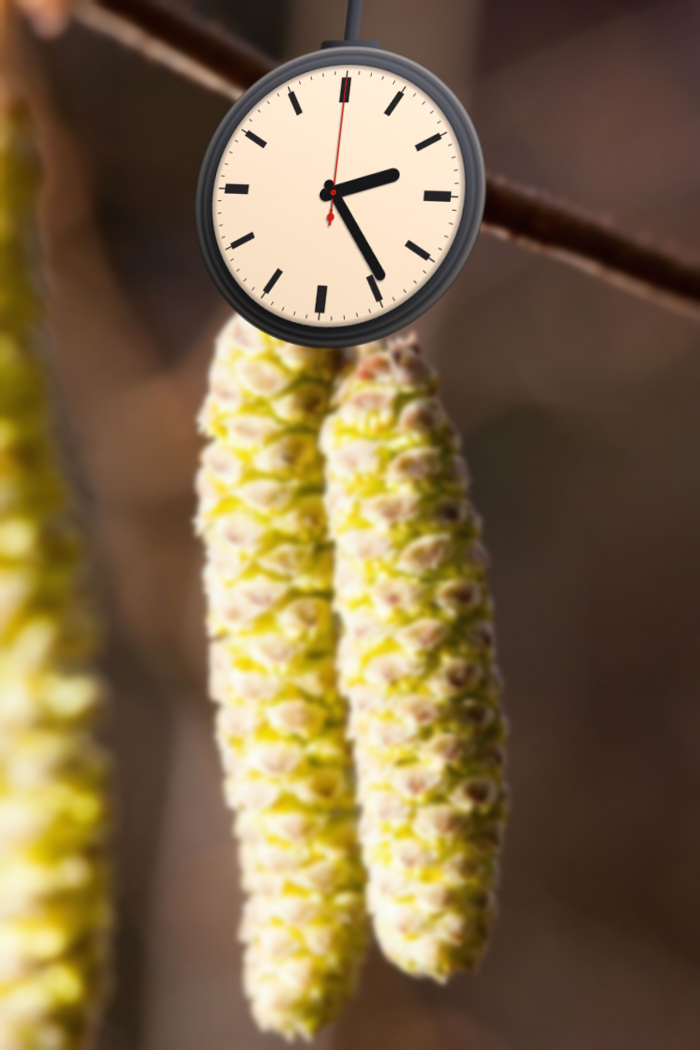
2.24.00
